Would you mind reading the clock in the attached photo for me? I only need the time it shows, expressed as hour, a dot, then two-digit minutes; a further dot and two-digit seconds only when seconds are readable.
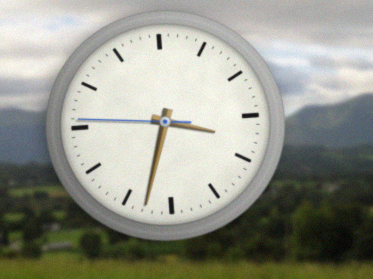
3.32.46
